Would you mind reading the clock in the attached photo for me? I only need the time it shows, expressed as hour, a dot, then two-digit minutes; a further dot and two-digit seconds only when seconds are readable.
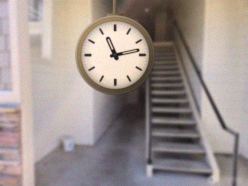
11.13
